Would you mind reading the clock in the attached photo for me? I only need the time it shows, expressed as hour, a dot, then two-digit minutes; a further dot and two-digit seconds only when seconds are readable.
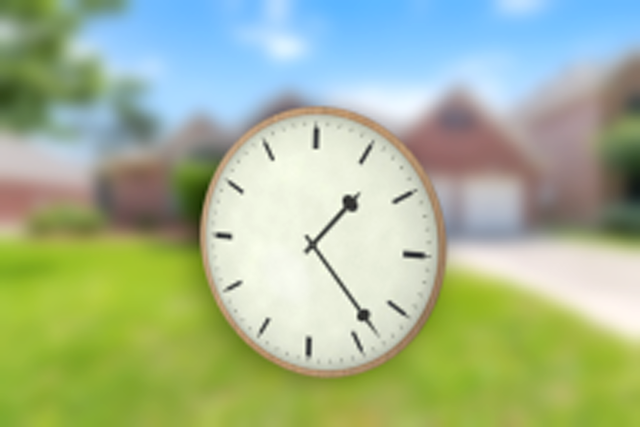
1.23
